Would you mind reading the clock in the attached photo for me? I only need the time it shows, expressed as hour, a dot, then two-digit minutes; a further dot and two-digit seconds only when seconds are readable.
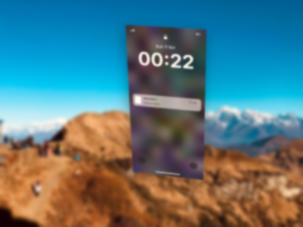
0.22
